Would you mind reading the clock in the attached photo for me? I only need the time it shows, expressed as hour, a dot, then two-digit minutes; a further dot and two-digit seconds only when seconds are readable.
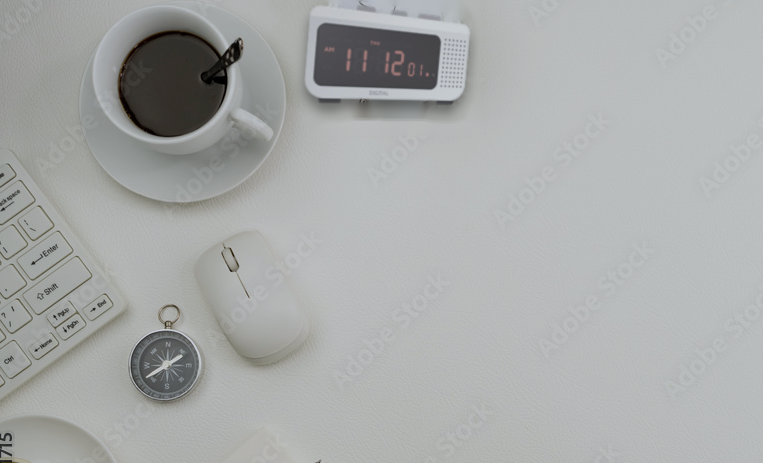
11.12.01
